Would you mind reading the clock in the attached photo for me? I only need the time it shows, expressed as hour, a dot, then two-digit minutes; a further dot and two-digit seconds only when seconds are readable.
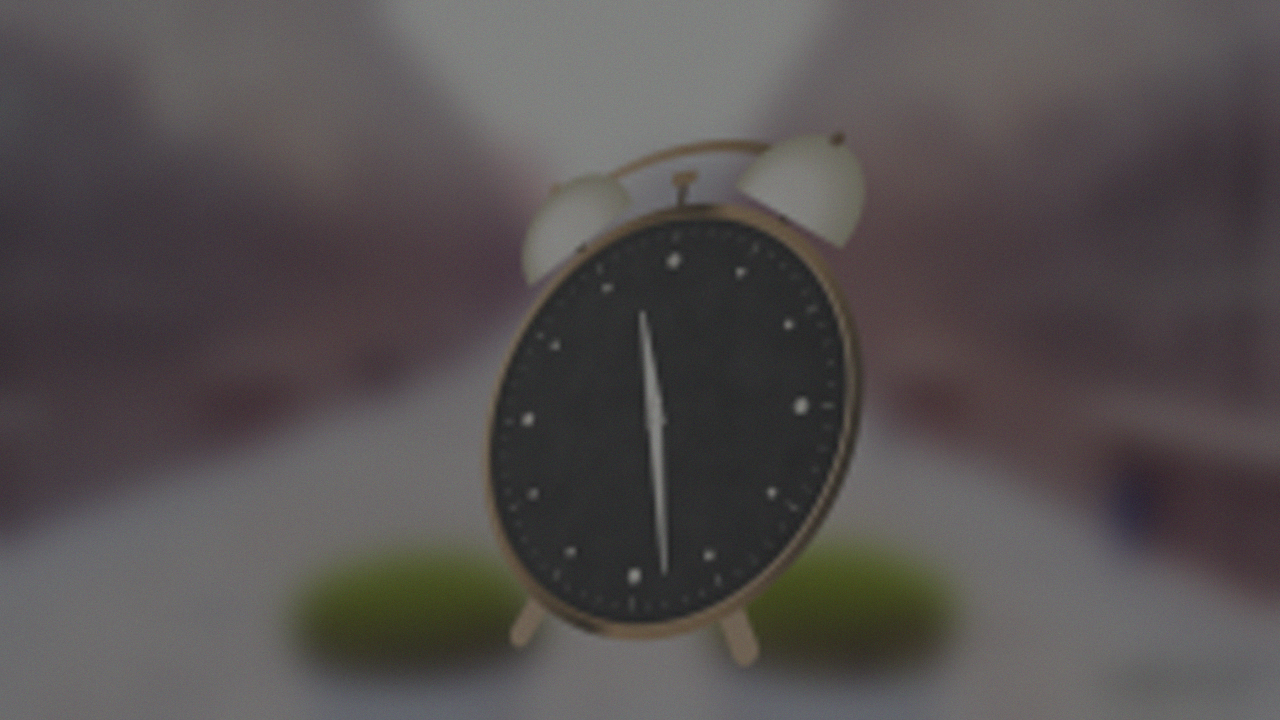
11.28
